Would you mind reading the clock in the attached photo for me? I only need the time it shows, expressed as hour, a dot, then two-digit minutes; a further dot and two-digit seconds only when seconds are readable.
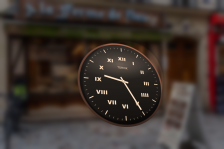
9.25
